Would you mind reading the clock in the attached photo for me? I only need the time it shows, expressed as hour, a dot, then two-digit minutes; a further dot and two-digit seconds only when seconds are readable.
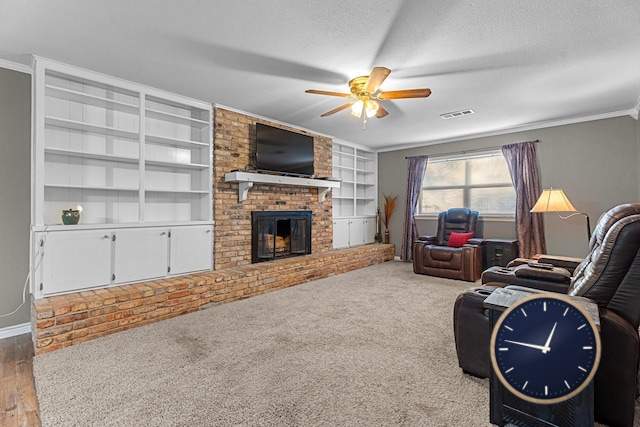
12.47
